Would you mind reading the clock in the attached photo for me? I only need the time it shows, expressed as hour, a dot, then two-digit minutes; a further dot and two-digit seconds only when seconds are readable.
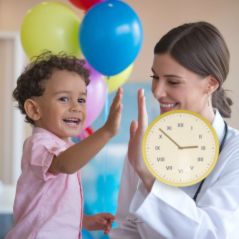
2.52
